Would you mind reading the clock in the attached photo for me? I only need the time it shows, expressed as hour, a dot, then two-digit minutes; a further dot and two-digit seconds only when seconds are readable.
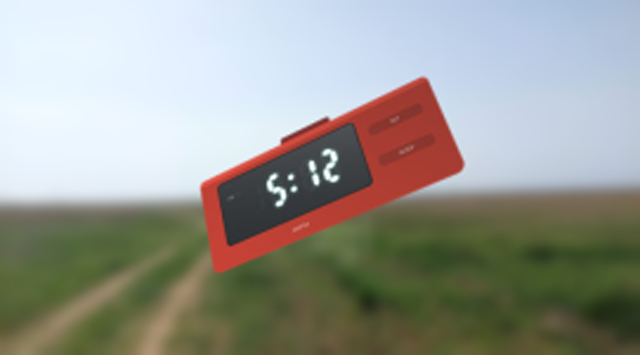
5.12
